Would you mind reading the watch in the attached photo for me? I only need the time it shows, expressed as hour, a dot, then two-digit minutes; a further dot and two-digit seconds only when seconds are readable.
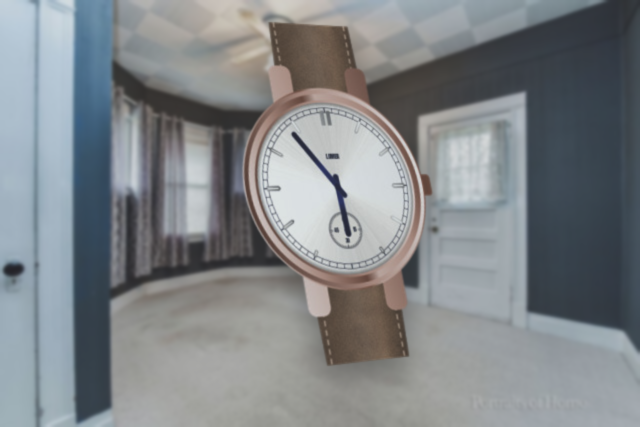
5.54
